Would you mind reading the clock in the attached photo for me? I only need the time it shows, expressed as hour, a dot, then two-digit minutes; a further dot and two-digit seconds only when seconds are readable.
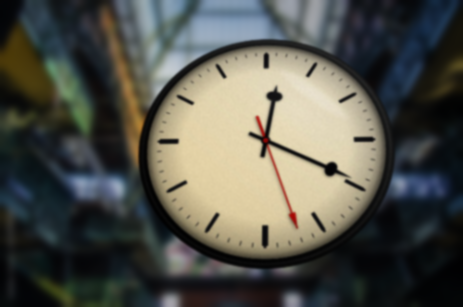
12.19.27
